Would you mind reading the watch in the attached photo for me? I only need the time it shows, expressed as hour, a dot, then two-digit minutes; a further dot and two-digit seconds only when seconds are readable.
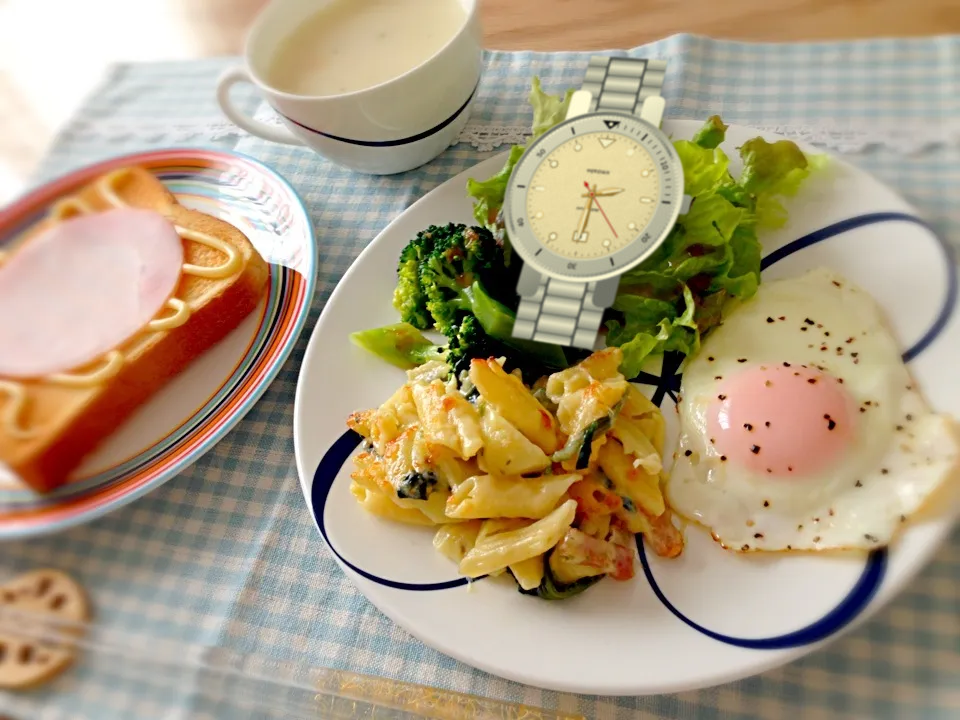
2.30.23
